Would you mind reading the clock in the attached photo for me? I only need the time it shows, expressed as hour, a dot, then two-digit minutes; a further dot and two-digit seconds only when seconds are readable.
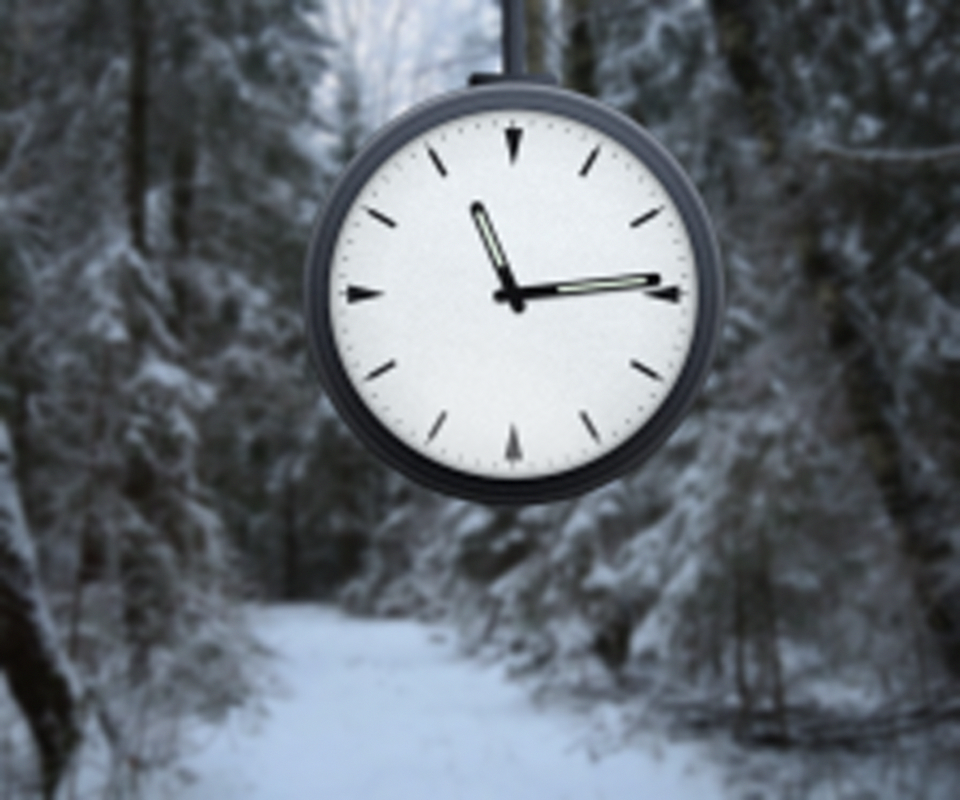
11.14
